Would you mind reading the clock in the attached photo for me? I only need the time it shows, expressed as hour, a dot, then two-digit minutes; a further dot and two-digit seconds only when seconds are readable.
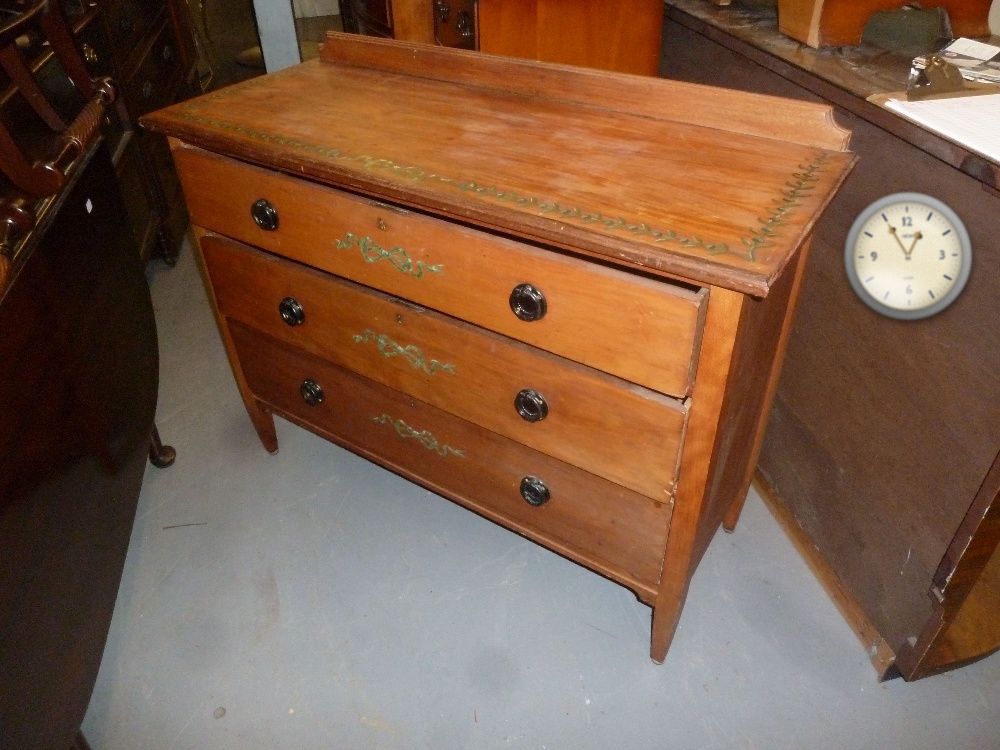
12.55
